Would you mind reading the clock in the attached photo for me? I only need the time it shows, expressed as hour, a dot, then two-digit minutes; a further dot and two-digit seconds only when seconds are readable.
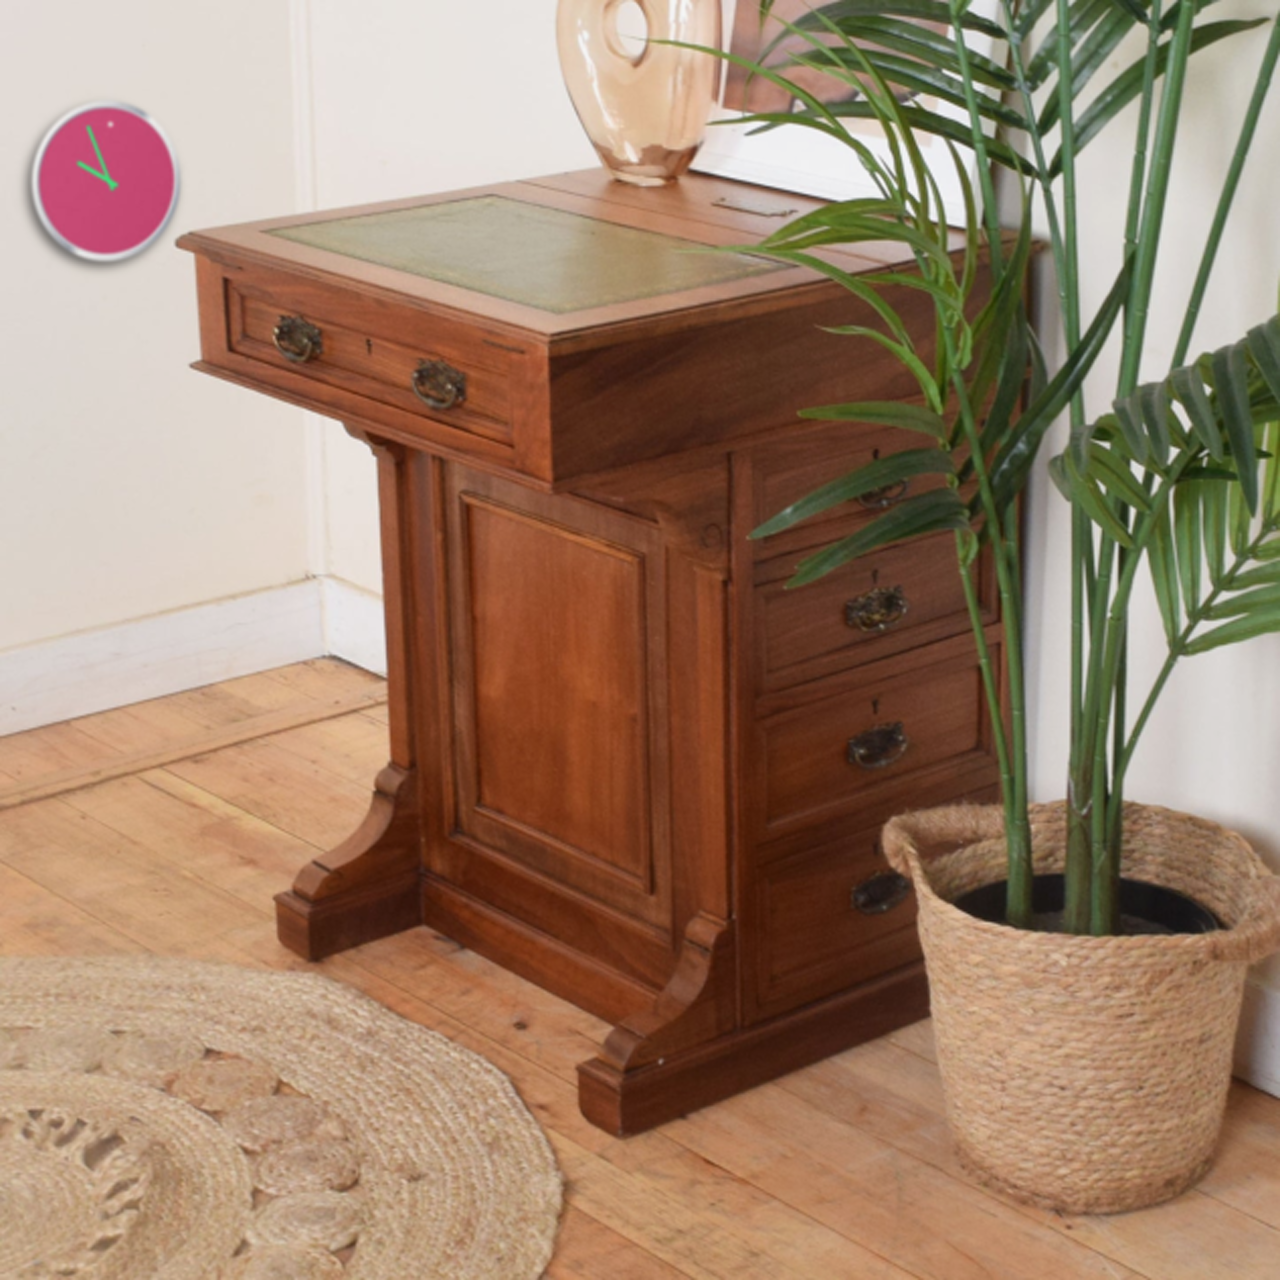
9.56
